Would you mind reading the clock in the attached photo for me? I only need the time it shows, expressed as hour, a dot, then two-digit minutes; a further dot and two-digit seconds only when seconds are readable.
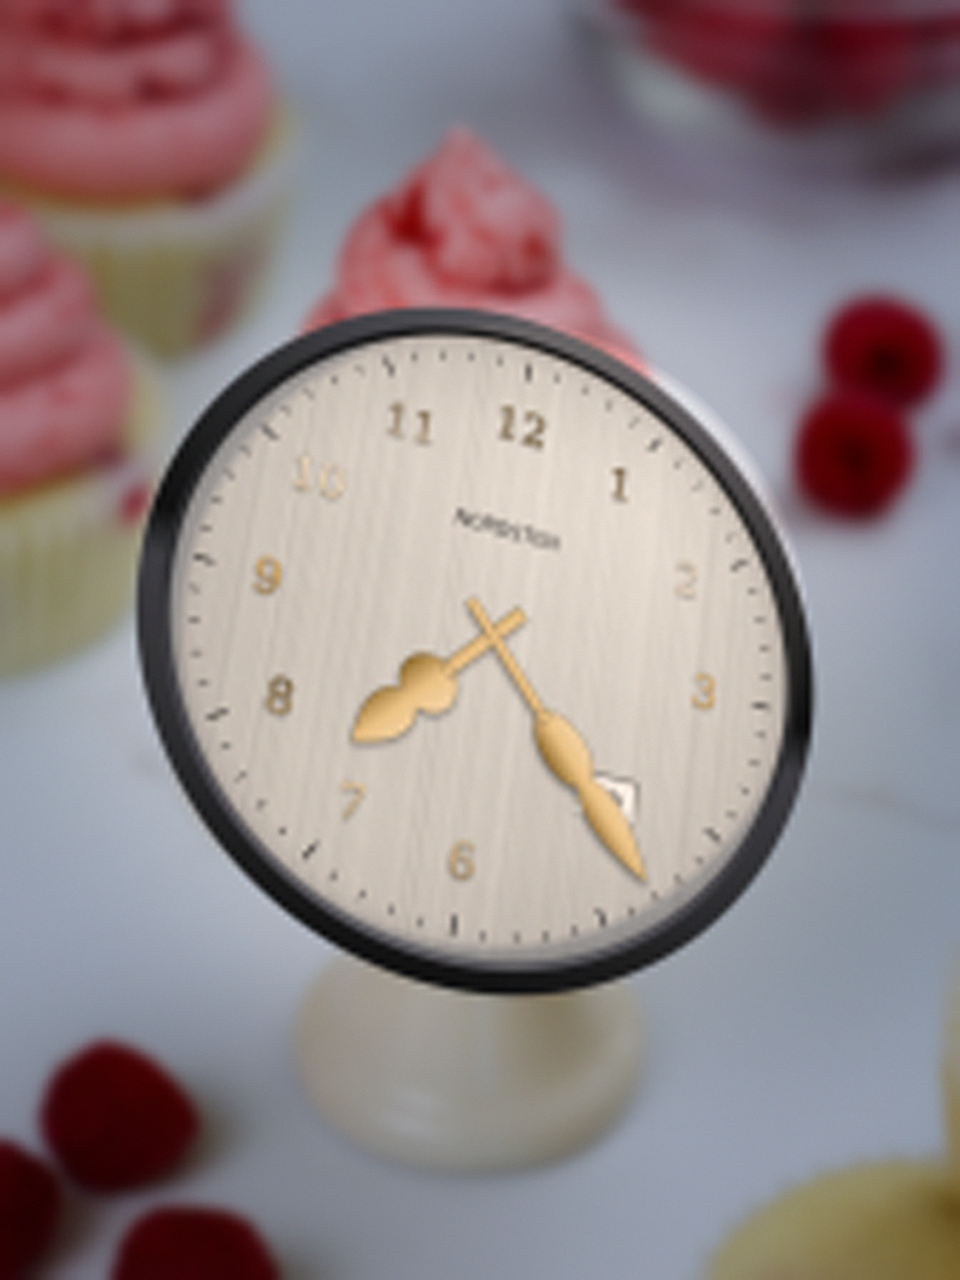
7.23
